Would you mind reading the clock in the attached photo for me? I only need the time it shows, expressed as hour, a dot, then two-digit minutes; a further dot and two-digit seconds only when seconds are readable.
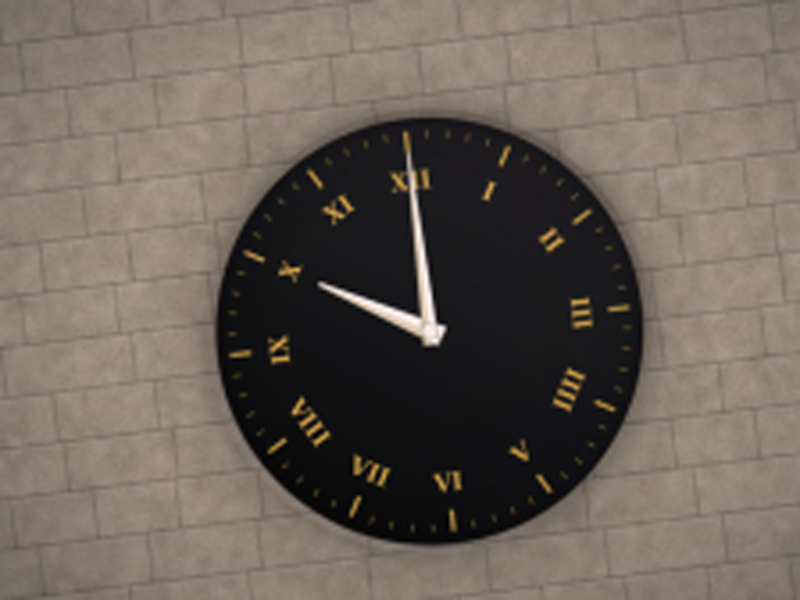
10.00
